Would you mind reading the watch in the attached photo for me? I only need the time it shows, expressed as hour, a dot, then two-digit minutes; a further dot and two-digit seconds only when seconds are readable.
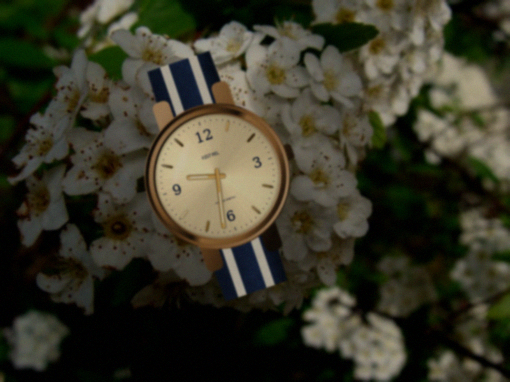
9.32
